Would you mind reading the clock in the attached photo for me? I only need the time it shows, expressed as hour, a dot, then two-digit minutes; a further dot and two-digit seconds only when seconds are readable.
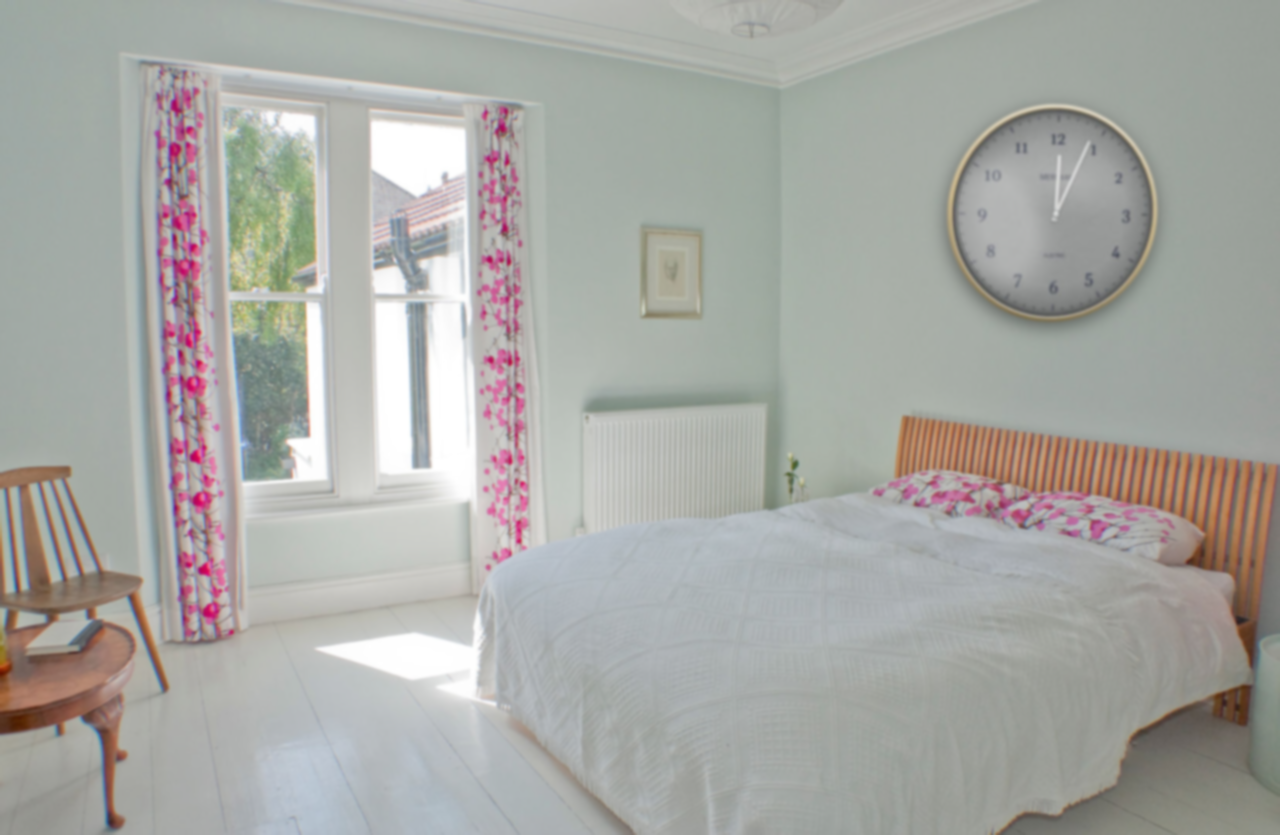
12.04
